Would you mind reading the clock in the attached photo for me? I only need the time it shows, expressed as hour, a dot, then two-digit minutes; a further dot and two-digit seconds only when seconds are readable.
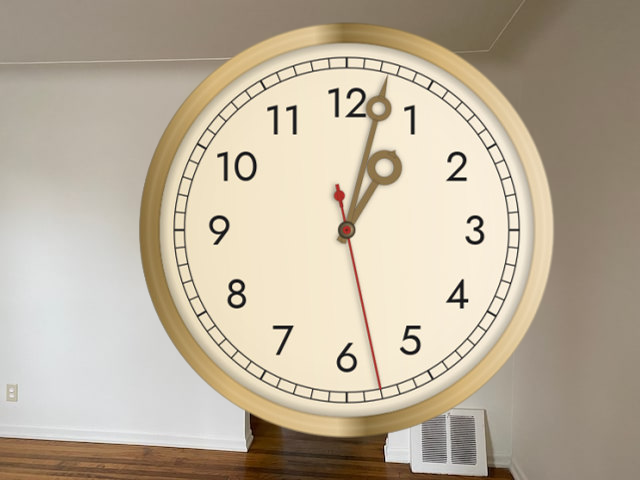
1.02.28
